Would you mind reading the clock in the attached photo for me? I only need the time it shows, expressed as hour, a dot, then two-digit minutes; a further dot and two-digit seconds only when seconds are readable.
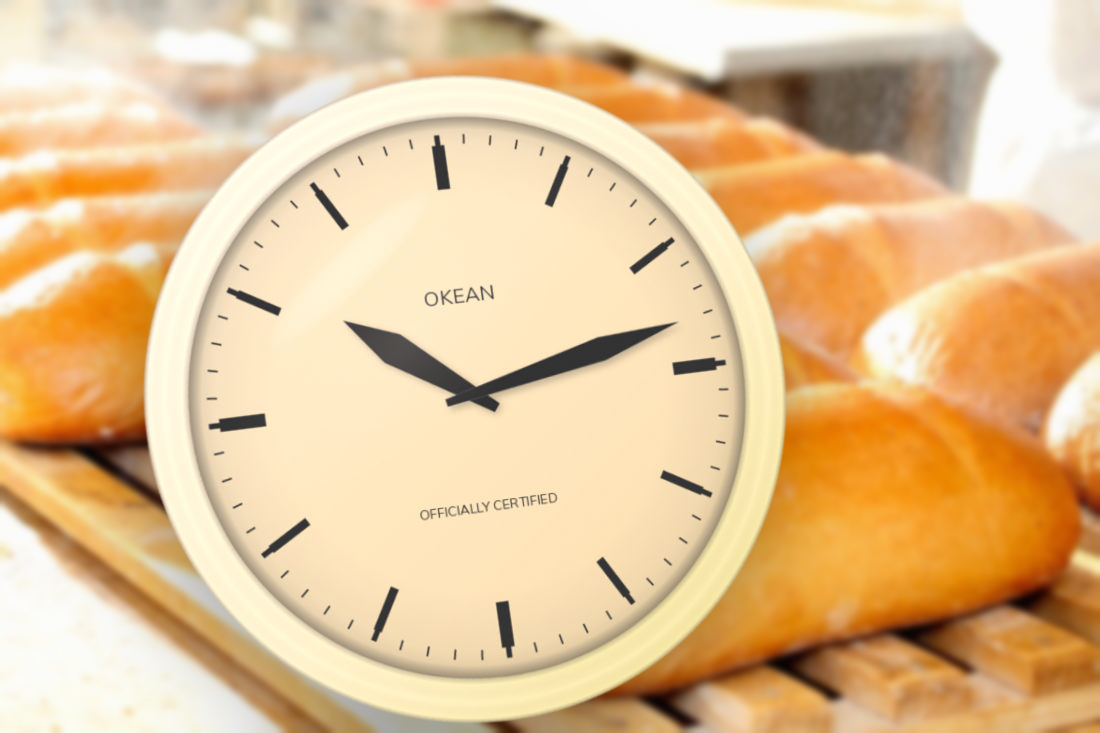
10.13
